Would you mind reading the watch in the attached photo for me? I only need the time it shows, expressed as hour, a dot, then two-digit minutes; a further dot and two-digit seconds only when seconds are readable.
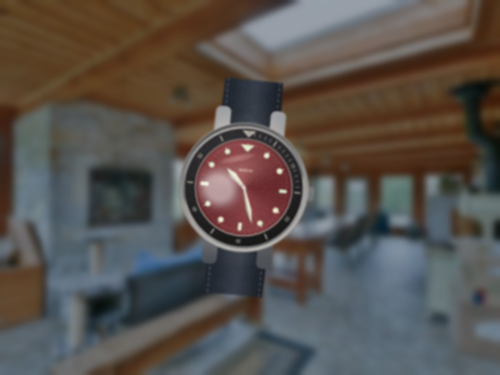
10.27
